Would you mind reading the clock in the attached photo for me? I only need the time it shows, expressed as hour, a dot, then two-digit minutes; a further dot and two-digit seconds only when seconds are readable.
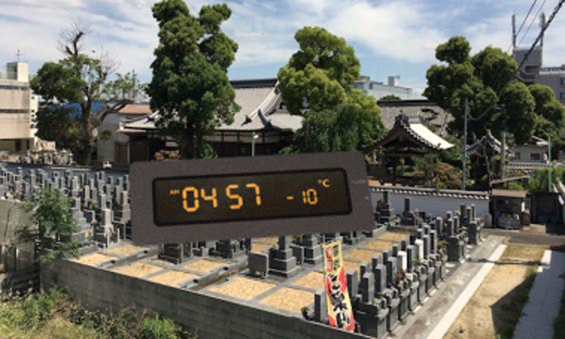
4.57
